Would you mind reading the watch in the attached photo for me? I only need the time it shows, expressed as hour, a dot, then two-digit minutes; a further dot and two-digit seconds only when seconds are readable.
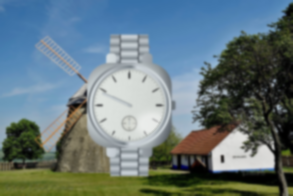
9.49
